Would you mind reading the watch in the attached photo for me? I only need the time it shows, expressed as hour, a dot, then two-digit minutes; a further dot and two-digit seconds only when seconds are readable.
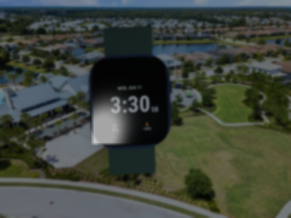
3.30
